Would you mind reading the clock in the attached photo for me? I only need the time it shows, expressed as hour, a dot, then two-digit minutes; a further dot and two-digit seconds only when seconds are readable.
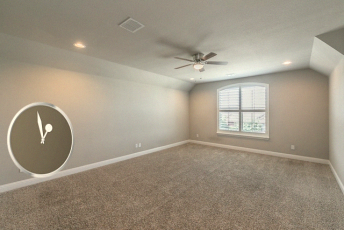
12.58
